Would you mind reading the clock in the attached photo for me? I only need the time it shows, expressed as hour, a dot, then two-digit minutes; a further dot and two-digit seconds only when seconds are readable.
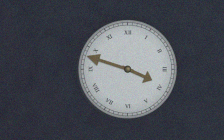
3.48
